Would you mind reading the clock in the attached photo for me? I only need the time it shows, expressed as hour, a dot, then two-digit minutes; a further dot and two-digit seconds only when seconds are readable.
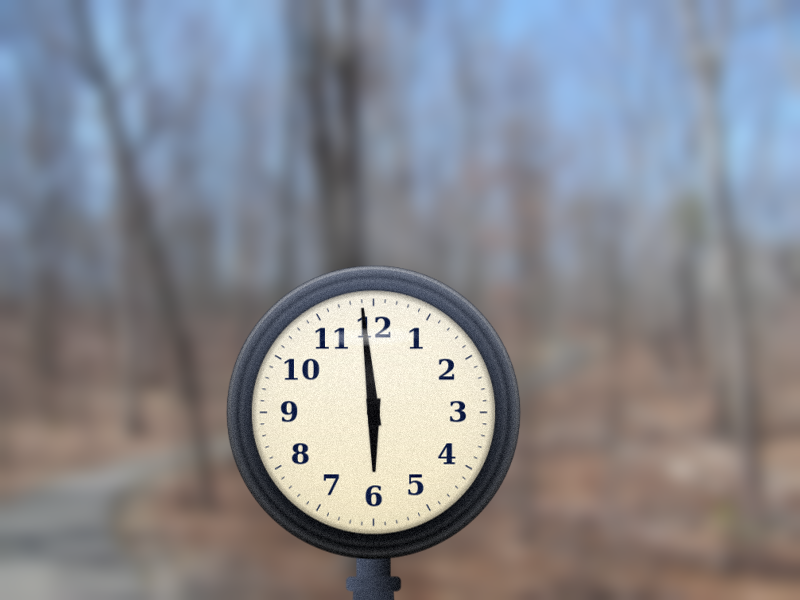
5.59
